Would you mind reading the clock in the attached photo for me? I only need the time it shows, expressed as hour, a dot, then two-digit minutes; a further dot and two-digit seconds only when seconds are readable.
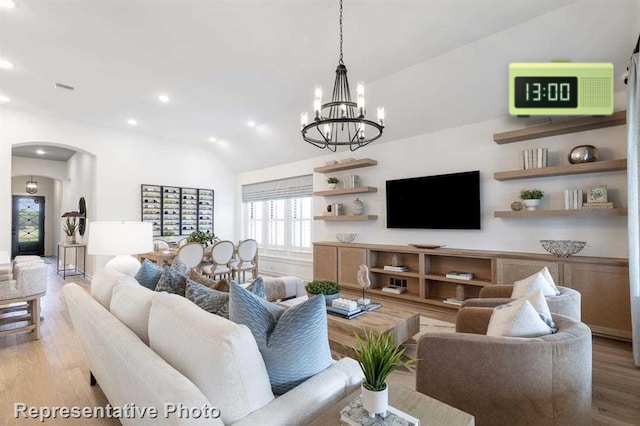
13.00
